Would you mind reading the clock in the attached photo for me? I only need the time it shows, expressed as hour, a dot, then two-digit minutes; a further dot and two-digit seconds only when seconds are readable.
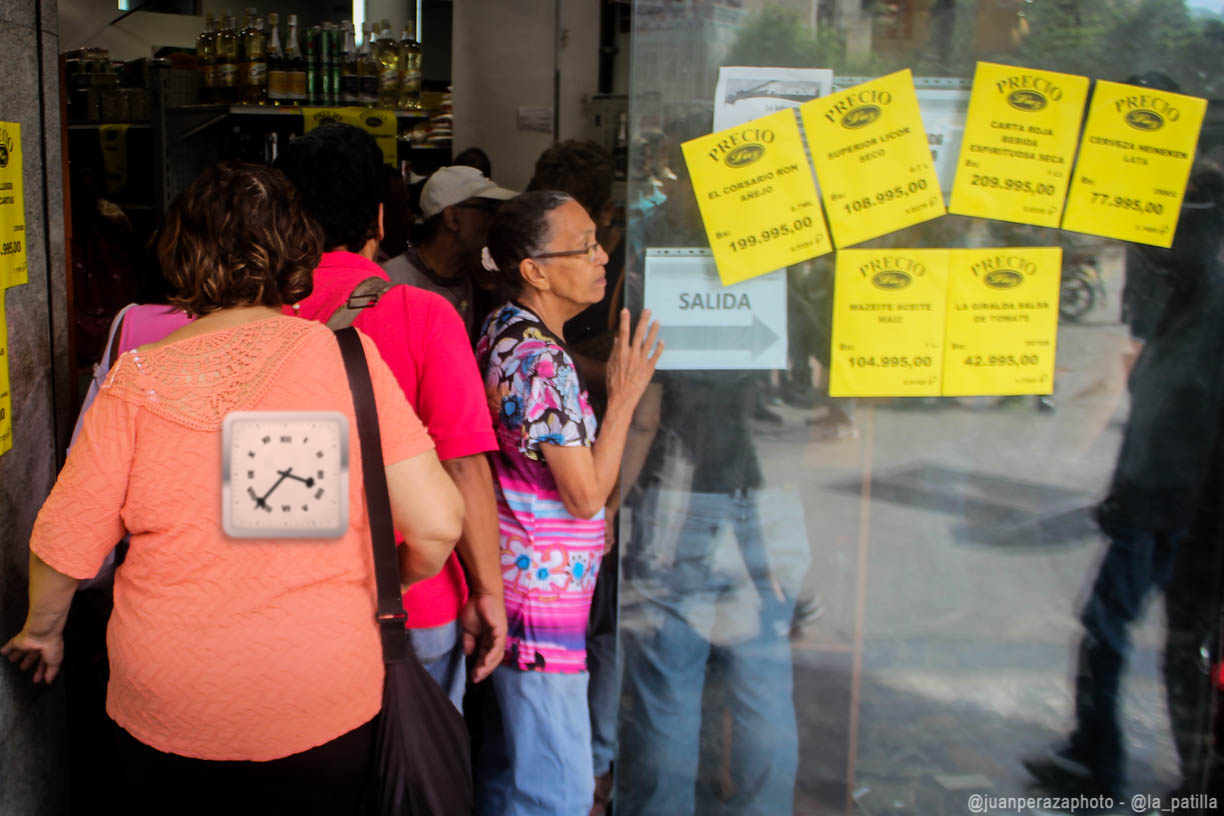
3.37
